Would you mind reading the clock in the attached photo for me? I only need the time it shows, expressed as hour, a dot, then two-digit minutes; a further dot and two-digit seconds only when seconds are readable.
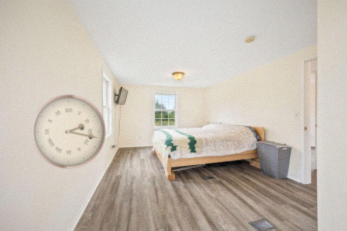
2.17
